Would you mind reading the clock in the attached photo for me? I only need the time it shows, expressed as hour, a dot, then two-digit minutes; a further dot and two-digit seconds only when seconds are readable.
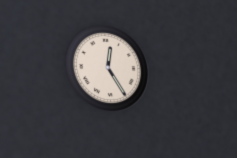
12.25
